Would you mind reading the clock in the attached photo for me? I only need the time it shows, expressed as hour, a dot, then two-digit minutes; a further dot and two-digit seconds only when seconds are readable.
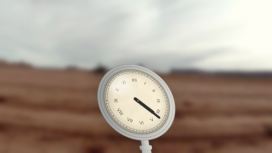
4.22
